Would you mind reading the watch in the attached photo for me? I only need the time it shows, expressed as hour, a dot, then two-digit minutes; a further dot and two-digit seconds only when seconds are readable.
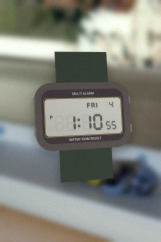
1.10
